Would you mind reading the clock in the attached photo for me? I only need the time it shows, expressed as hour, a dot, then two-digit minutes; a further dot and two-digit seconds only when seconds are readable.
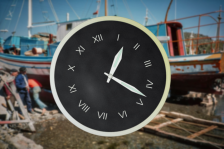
1.23
